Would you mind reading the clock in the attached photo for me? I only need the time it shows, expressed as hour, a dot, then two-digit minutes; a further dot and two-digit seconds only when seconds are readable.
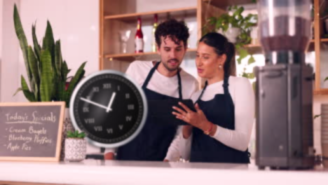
12.49
